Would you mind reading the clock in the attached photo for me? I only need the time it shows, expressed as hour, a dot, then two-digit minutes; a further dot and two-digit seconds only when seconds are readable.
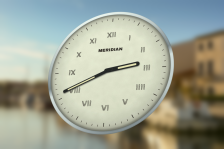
2.41
